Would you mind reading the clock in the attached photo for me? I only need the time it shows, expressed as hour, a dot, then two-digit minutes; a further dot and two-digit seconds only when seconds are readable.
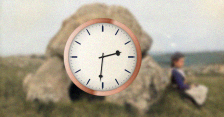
2.31
